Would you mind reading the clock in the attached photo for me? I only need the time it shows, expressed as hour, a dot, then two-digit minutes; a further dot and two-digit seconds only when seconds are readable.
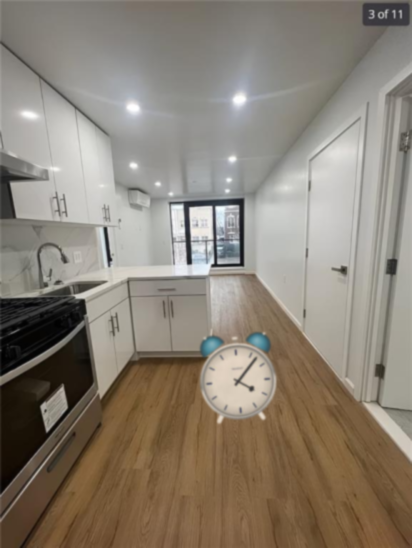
4.07
